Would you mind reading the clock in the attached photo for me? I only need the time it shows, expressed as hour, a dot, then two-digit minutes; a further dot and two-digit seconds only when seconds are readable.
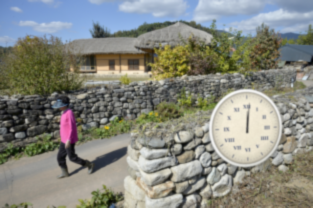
12.01
